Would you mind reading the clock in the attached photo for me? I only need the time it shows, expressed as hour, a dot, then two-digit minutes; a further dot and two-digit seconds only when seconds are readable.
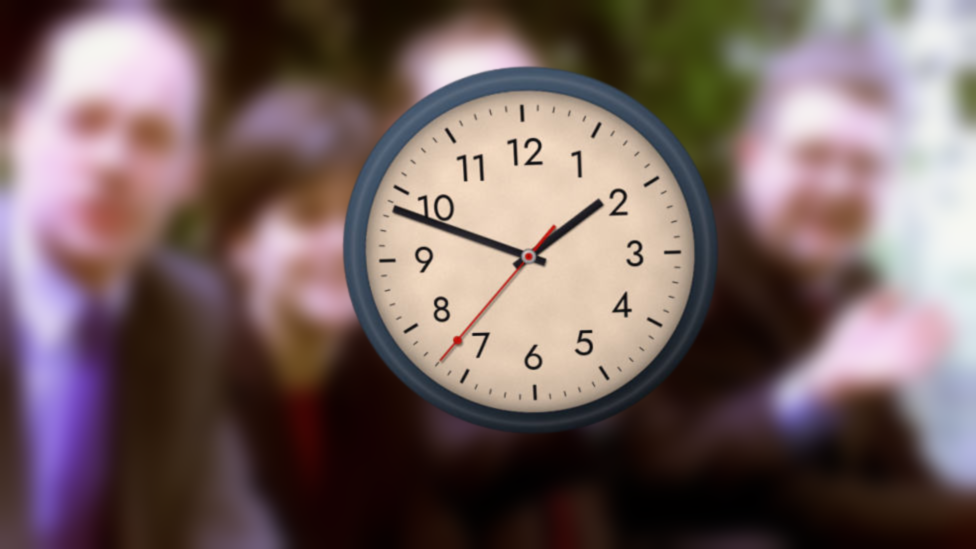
1.48.37
